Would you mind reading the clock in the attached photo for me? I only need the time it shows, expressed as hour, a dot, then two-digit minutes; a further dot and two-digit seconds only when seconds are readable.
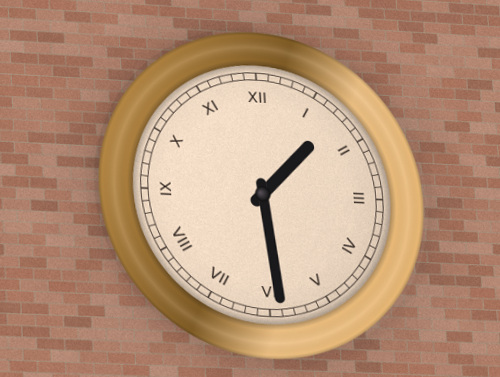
1.29
